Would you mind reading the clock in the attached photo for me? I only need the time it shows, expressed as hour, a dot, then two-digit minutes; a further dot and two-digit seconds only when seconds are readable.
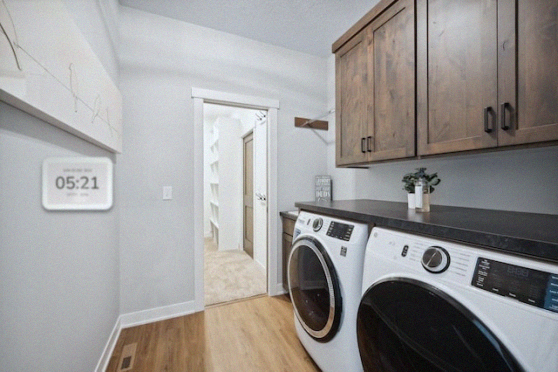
5.21
